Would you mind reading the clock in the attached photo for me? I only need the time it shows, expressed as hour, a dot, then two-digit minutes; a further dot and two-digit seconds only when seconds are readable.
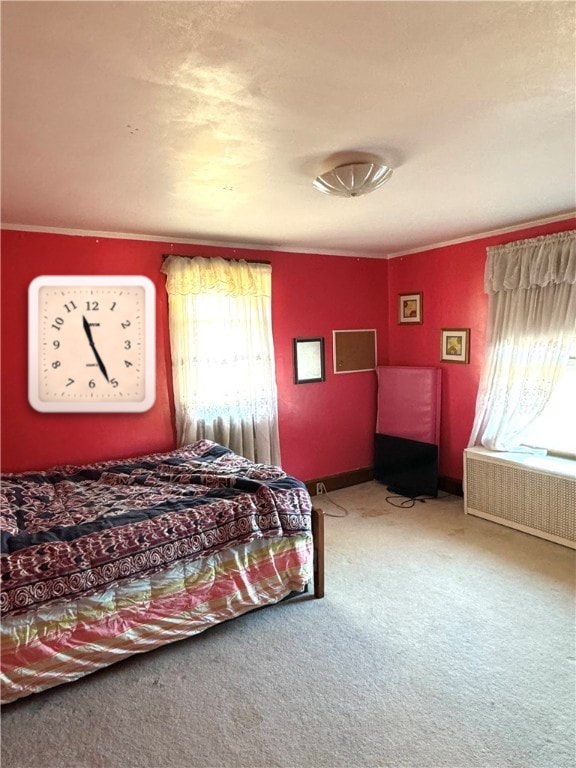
11.26
